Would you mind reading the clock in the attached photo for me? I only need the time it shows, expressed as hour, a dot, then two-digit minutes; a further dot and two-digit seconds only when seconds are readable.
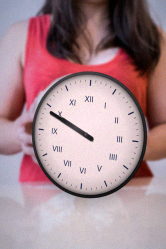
9.49
